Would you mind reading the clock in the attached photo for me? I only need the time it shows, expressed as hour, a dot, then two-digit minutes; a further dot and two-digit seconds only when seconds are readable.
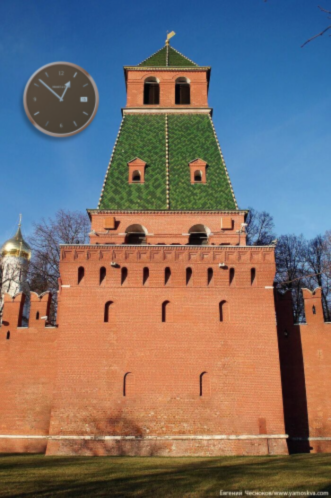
12.52
